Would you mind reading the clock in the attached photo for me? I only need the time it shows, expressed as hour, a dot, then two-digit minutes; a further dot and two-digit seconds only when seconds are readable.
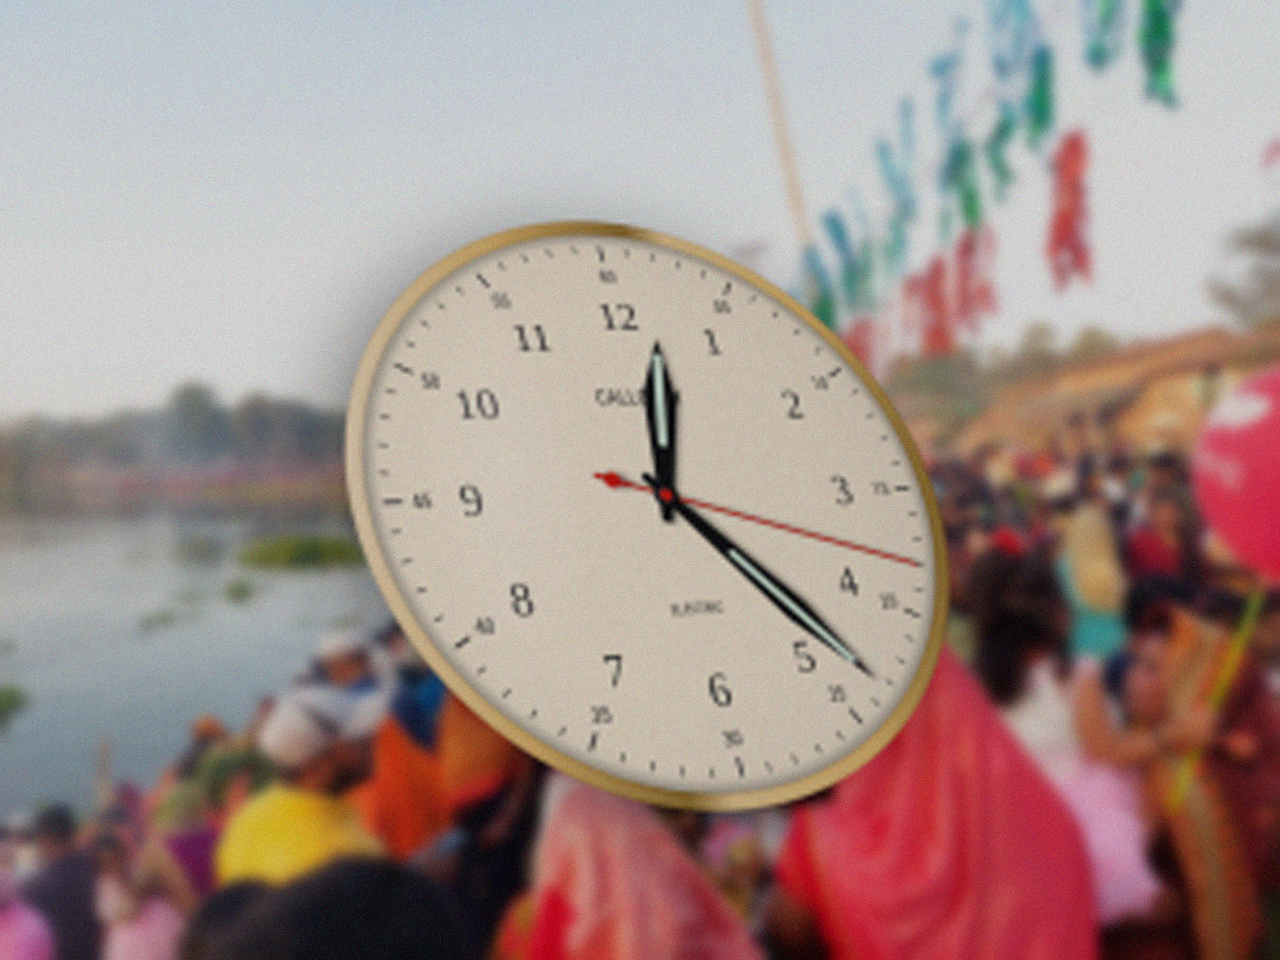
12.23.18
